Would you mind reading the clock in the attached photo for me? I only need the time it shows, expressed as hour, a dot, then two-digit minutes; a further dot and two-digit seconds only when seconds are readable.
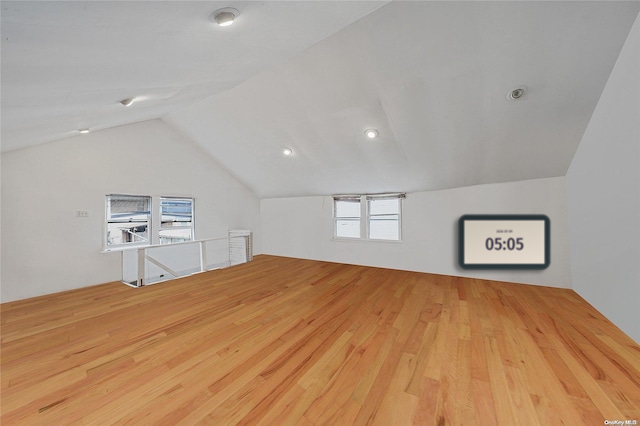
5.05
